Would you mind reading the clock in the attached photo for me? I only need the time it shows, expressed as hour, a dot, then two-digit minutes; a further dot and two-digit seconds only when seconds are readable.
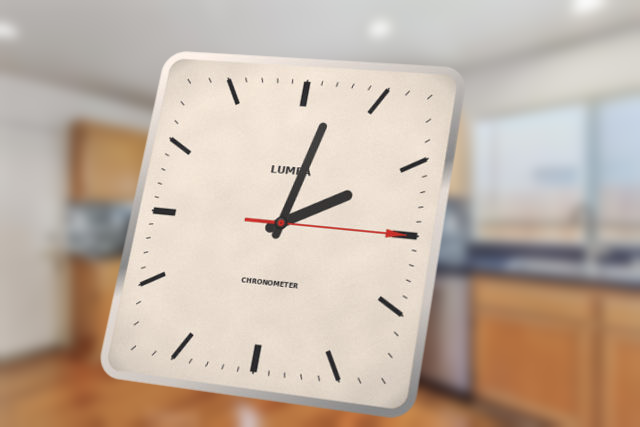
2.02.15
